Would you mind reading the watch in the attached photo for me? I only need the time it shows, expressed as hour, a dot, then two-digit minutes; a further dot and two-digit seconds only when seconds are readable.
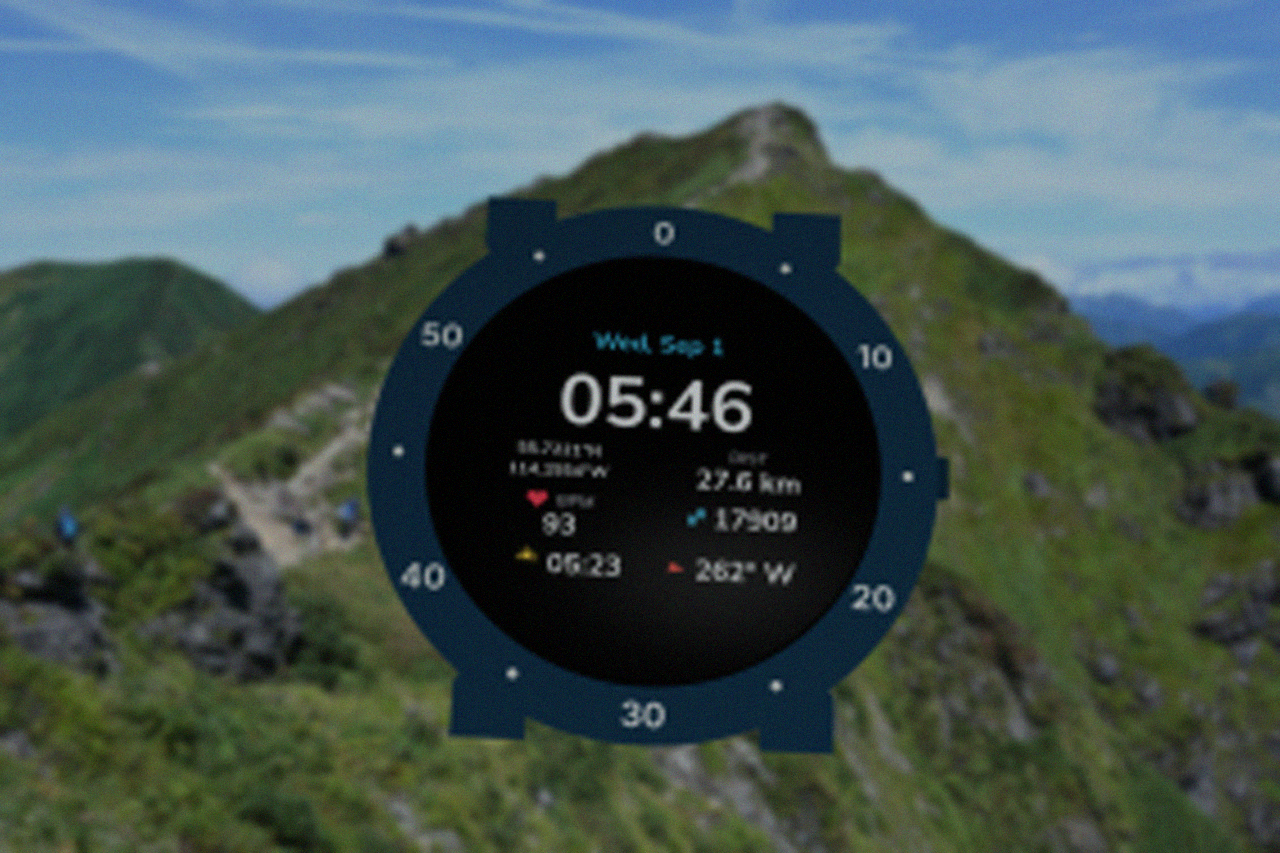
5.46
